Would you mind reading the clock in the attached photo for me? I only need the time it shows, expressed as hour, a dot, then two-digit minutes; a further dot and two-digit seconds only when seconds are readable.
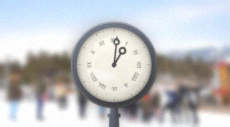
1.01
